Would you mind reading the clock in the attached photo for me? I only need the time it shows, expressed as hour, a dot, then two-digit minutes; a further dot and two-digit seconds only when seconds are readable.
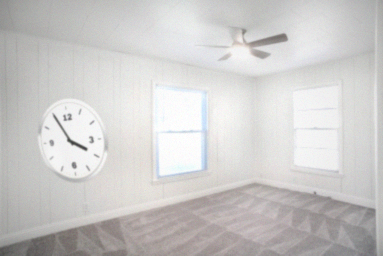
3.55
